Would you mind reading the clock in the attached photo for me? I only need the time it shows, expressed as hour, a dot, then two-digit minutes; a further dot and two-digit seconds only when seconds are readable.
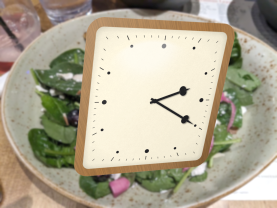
2.20
